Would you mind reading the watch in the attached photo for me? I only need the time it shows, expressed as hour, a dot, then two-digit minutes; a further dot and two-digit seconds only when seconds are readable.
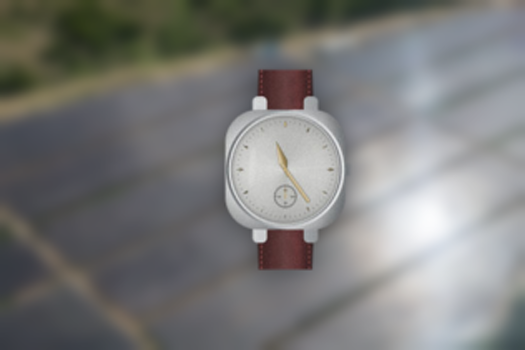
11.24
